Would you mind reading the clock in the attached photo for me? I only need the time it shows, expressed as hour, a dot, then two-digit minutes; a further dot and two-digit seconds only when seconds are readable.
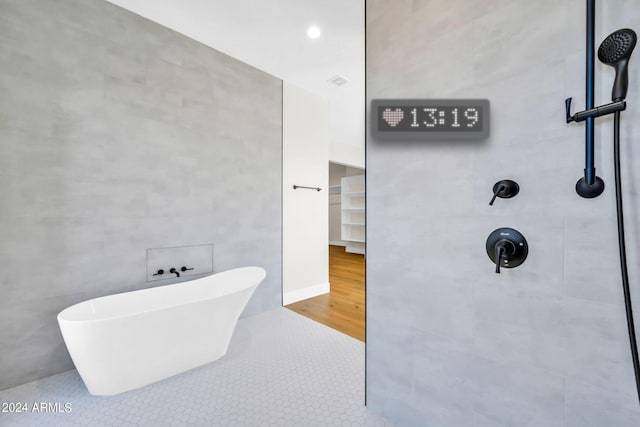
13.19
